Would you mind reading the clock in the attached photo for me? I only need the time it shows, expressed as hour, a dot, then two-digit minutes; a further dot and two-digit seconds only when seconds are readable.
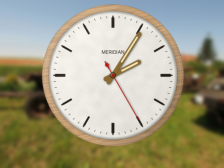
2.05.25
